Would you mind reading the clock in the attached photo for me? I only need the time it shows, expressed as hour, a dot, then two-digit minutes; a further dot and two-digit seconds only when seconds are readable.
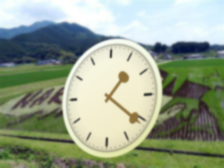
1.21
